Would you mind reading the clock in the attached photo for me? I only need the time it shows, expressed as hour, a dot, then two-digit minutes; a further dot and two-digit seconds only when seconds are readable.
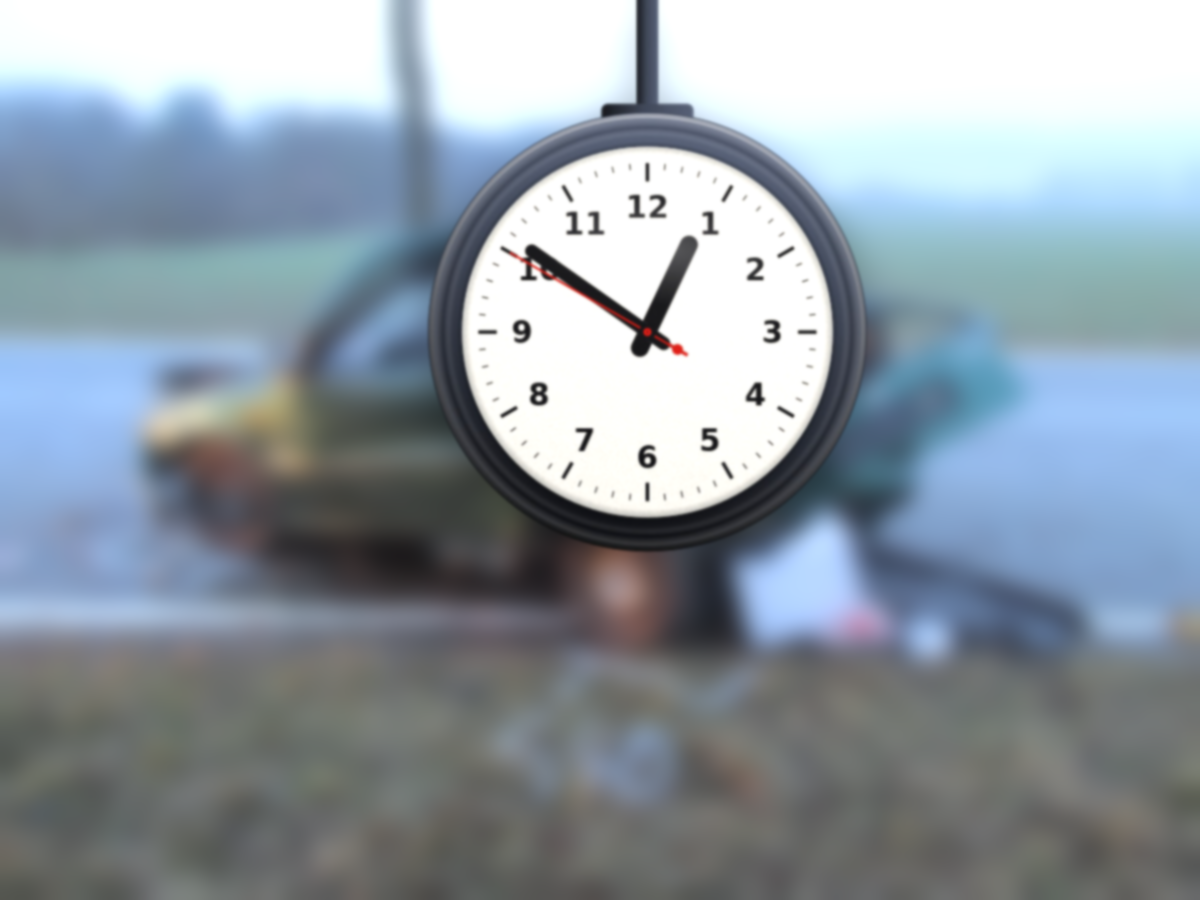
12.50.50
